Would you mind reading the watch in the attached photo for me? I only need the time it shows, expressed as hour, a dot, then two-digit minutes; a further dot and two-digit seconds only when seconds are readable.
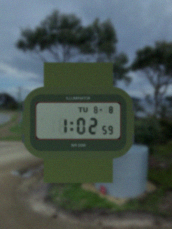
1.02
